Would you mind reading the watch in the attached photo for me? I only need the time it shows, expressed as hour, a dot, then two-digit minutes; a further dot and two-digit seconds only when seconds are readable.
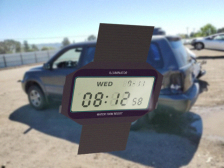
8.12.58
